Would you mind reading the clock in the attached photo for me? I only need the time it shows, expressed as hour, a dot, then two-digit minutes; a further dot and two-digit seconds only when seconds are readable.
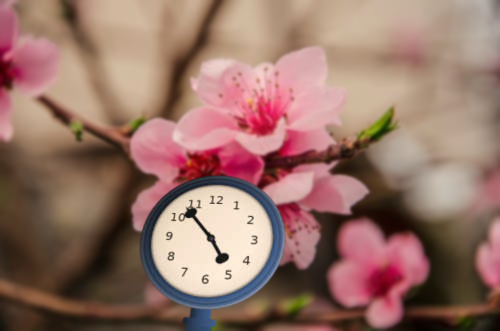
4.53
